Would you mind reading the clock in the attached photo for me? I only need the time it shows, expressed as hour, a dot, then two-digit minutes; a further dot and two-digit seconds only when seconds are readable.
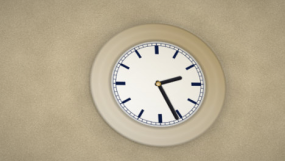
2.26
